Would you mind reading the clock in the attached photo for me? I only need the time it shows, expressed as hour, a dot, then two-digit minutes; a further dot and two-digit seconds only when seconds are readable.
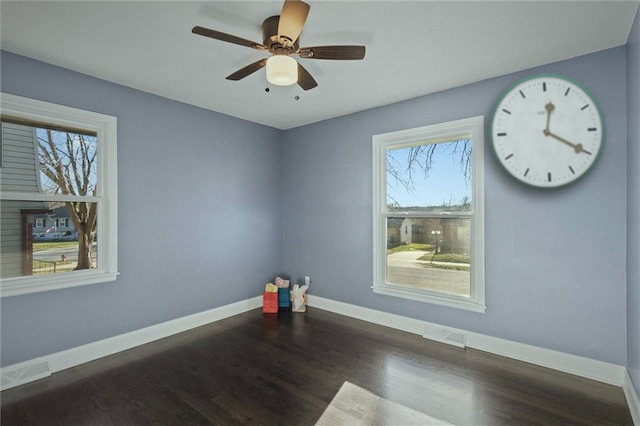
12.20
